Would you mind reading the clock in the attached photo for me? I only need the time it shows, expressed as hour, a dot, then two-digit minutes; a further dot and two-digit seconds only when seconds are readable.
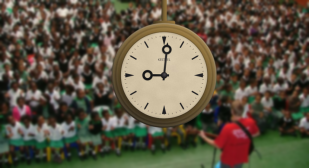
9.01
